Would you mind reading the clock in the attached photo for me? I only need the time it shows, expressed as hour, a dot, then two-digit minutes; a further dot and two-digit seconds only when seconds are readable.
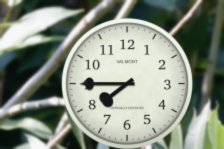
7.45
